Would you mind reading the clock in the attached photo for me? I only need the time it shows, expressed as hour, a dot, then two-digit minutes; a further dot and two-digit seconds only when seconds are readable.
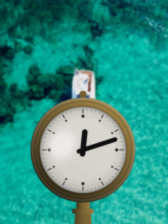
12.12
